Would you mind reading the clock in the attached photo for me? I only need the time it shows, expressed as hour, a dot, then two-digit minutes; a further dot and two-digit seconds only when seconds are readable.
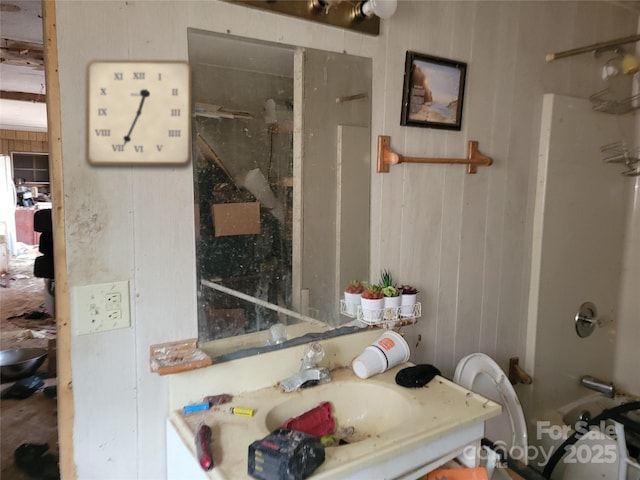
12.34
